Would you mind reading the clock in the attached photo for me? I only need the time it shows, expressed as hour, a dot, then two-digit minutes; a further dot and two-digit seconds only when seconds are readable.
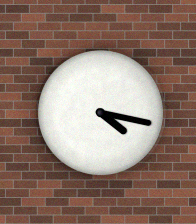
4.17
